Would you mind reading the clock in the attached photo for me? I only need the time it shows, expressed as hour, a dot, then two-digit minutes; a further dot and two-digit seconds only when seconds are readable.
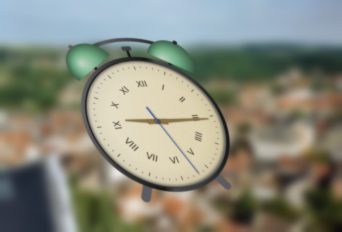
9.15.27
